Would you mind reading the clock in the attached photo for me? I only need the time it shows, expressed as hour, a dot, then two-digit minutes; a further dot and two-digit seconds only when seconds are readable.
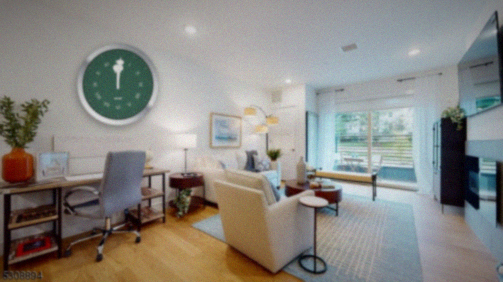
12.01
